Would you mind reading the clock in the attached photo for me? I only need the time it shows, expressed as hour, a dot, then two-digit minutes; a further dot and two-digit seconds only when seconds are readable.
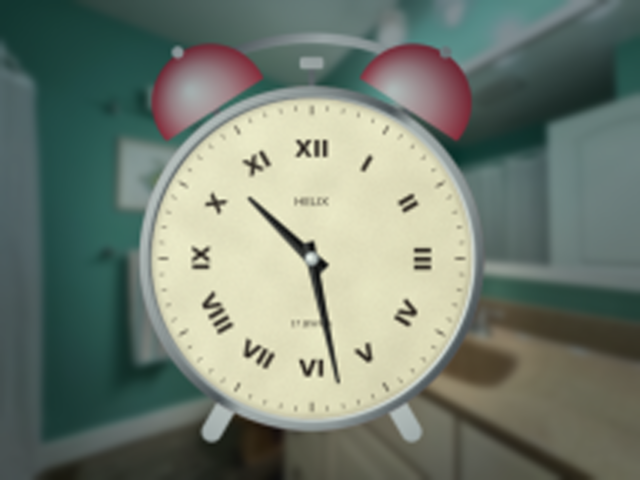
10.28
